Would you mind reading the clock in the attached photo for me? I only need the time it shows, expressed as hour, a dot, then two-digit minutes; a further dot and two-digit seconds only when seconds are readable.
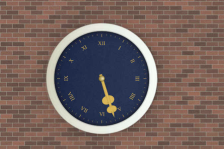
5.27
